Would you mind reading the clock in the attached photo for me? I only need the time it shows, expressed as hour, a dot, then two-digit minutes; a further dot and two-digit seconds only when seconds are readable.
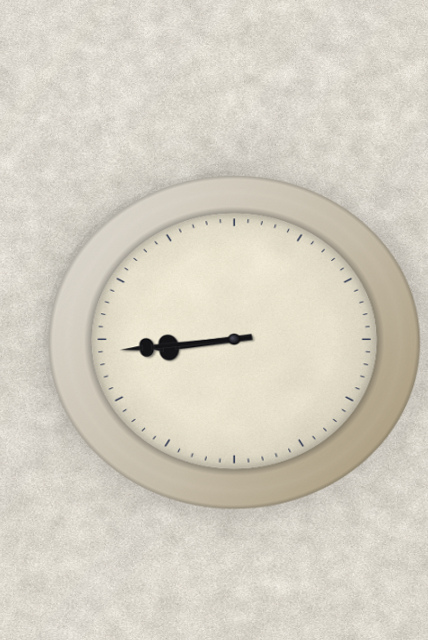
8.44
